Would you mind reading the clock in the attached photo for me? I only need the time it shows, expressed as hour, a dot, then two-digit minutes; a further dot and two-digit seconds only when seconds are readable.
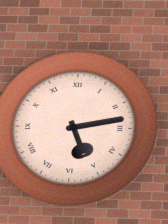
5.13
